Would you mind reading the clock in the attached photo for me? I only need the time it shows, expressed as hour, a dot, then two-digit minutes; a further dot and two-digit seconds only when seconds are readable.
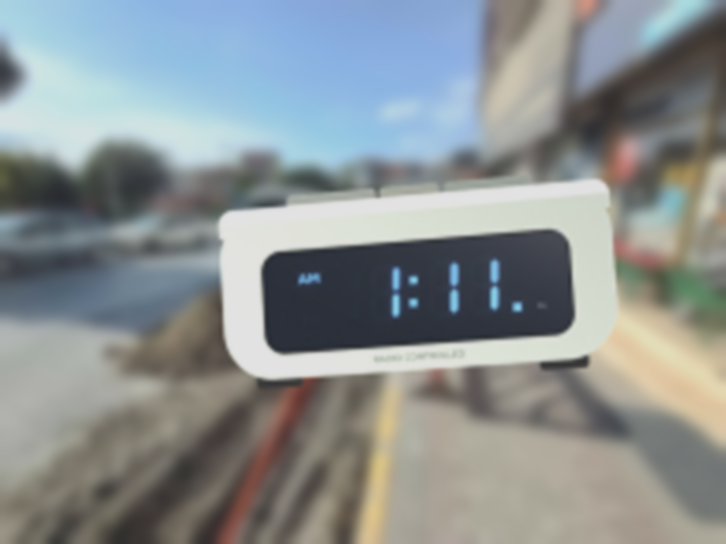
1.11
